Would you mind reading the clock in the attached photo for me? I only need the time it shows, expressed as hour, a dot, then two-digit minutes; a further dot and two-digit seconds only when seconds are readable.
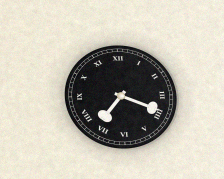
7.19
